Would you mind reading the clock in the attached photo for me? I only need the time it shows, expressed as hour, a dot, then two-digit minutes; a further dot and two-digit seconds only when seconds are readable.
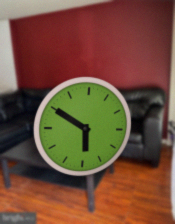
5.50
